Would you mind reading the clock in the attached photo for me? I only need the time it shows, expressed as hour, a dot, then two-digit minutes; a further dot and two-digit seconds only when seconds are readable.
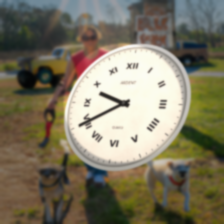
9.40
